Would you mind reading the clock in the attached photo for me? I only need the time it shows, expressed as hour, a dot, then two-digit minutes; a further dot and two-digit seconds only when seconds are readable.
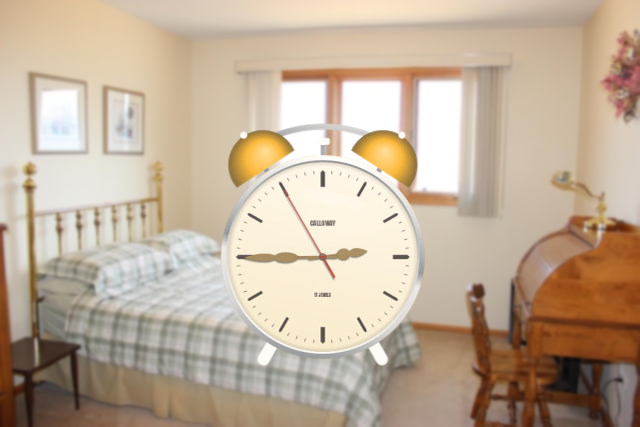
2.44.55
